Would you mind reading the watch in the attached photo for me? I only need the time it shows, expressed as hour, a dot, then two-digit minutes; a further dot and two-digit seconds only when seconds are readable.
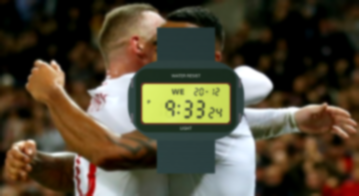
9.33.24
